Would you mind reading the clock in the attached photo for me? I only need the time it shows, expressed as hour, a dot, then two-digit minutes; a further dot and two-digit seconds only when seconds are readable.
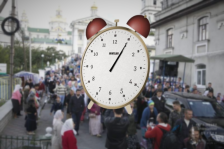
1.05
